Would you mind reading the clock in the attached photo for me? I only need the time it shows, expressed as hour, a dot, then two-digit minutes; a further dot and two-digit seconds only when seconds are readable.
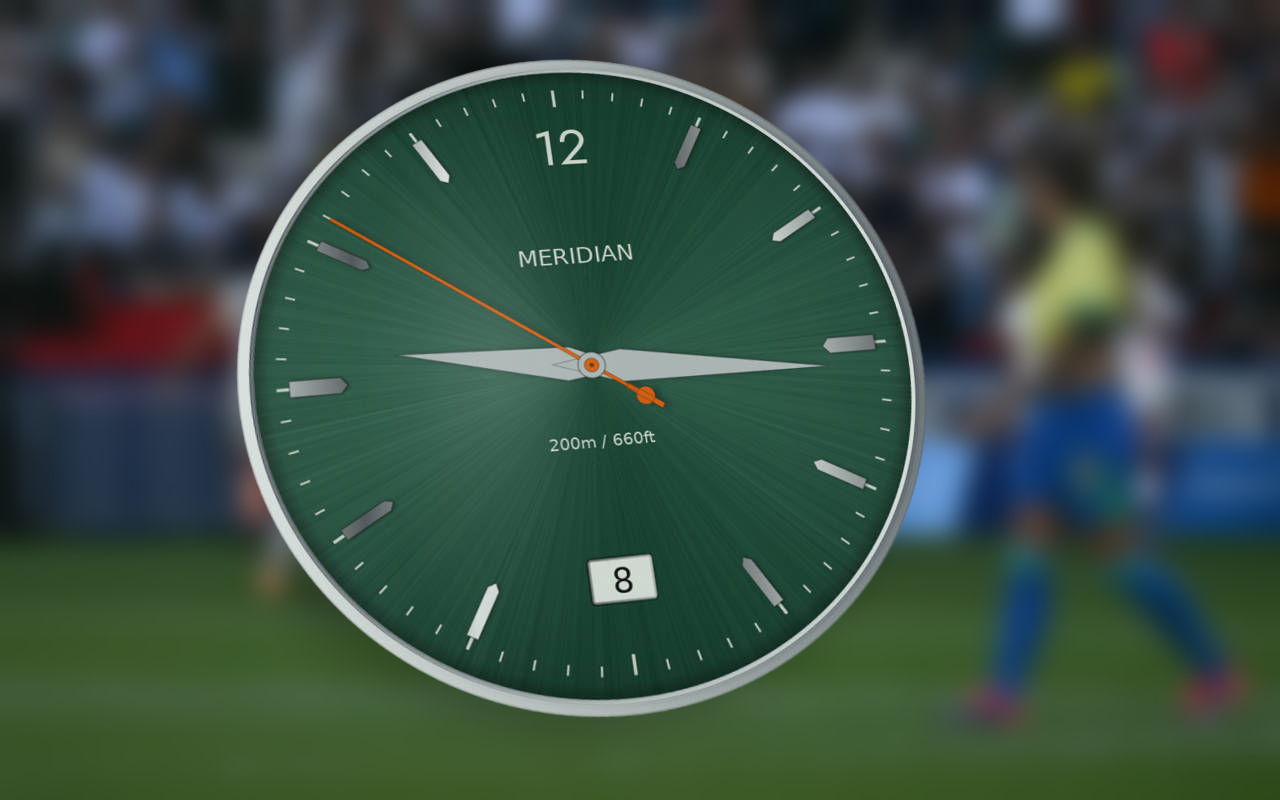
9.15.51
